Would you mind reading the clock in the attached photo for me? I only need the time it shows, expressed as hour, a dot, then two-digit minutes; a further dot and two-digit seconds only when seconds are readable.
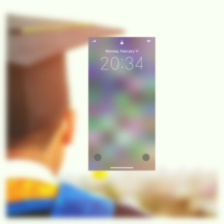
20.34
